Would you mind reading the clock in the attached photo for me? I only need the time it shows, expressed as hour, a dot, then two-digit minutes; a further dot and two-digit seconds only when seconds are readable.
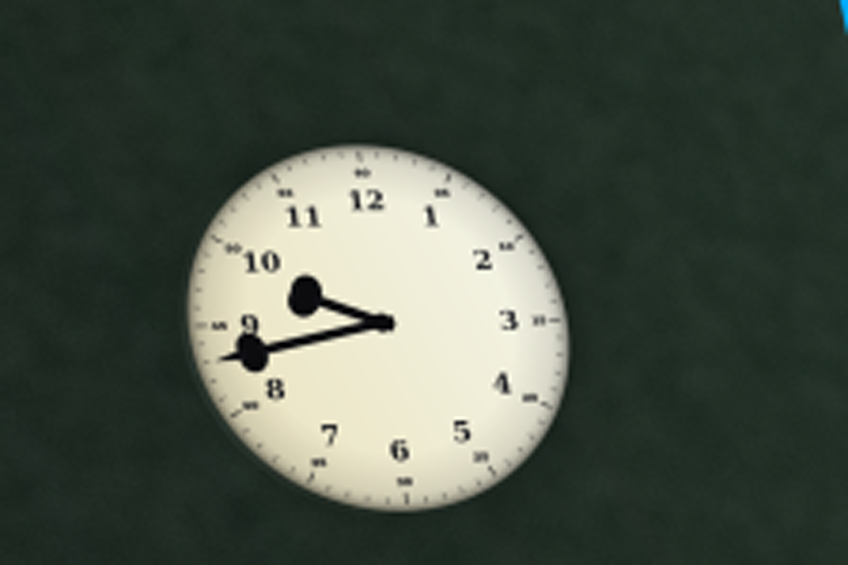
9.43
